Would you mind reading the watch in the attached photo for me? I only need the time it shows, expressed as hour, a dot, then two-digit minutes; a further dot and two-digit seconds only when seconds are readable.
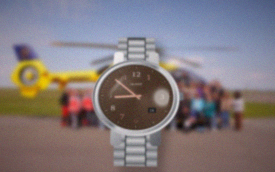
8.52
